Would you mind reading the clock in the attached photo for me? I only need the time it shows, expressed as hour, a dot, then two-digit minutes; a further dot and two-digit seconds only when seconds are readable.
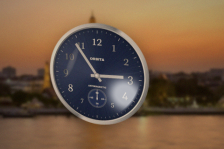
2.54
